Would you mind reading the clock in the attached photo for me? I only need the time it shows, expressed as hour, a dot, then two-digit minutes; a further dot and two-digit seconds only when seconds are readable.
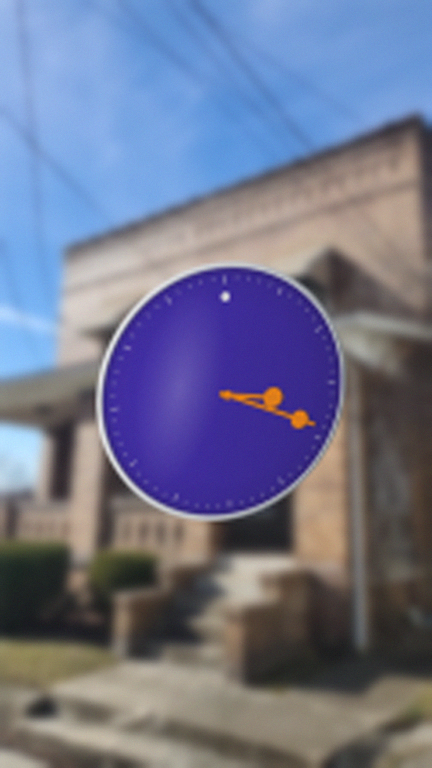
3.19
